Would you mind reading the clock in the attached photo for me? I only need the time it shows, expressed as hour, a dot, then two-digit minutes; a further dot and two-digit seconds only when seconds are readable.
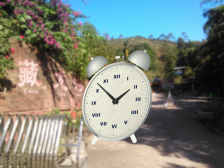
1.52
